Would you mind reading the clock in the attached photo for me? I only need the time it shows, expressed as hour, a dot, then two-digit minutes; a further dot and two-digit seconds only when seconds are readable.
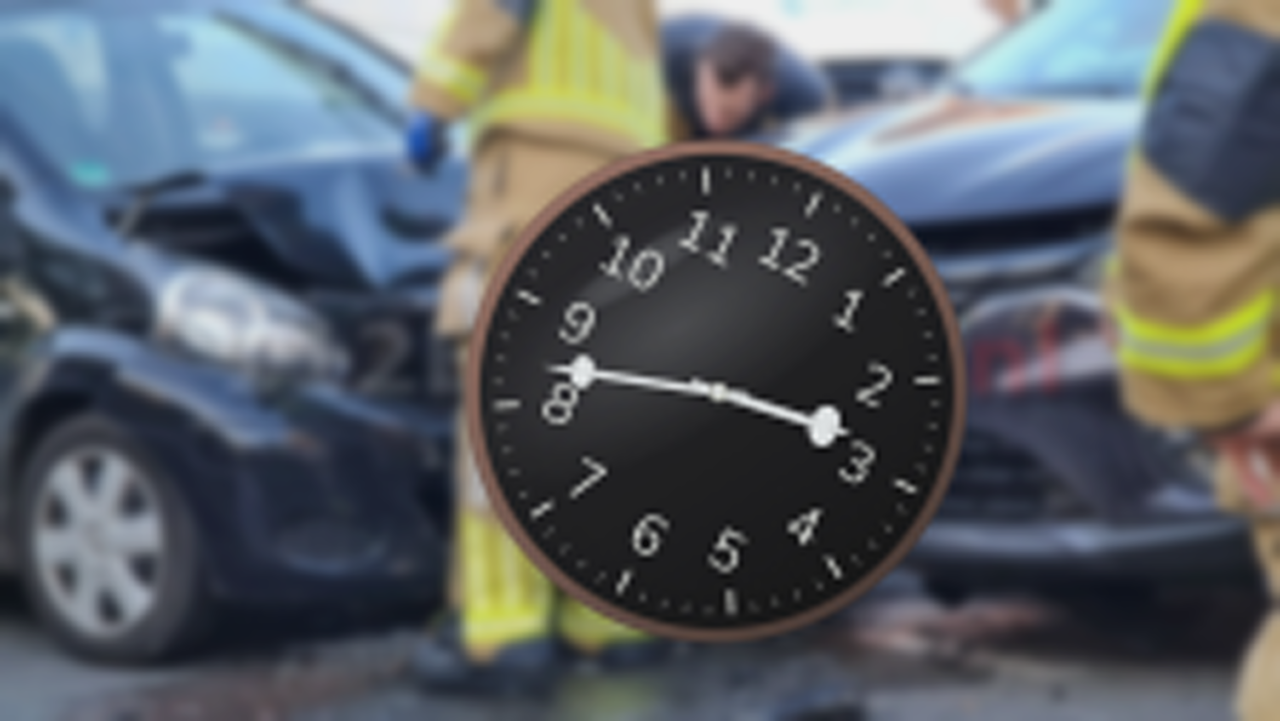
2.42
